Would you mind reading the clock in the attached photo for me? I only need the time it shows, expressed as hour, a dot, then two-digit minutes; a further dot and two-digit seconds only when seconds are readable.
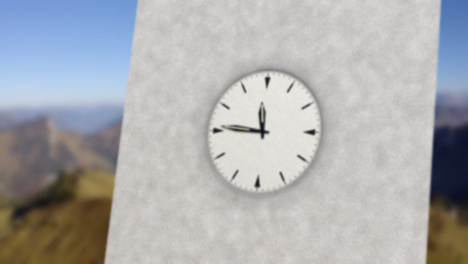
11.46
